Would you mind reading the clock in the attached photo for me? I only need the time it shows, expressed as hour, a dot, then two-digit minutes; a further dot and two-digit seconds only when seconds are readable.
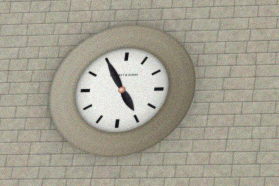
4.55
